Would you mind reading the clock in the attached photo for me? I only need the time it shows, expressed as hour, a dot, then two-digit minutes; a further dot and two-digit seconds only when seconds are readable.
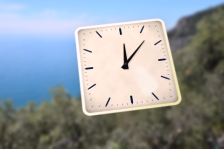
12.07
